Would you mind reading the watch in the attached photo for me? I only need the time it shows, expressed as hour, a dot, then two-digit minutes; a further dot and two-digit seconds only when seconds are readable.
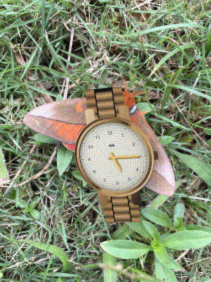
5.15
